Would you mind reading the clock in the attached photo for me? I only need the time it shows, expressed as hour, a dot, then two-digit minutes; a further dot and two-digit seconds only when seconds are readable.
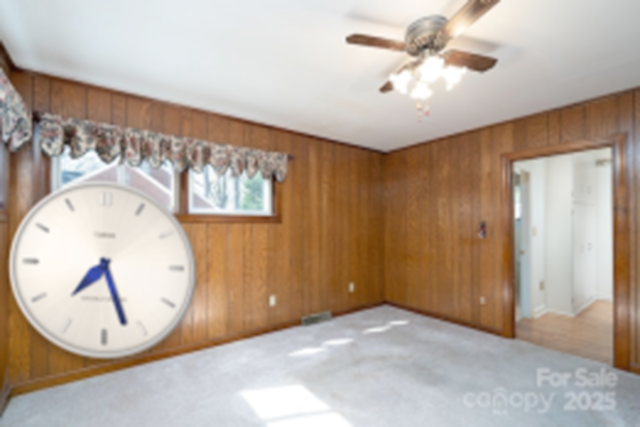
7.27
